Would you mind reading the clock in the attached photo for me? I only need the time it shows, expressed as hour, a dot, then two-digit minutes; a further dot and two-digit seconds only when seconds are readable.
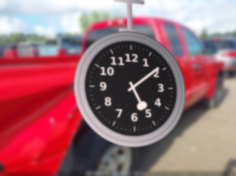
5.09
